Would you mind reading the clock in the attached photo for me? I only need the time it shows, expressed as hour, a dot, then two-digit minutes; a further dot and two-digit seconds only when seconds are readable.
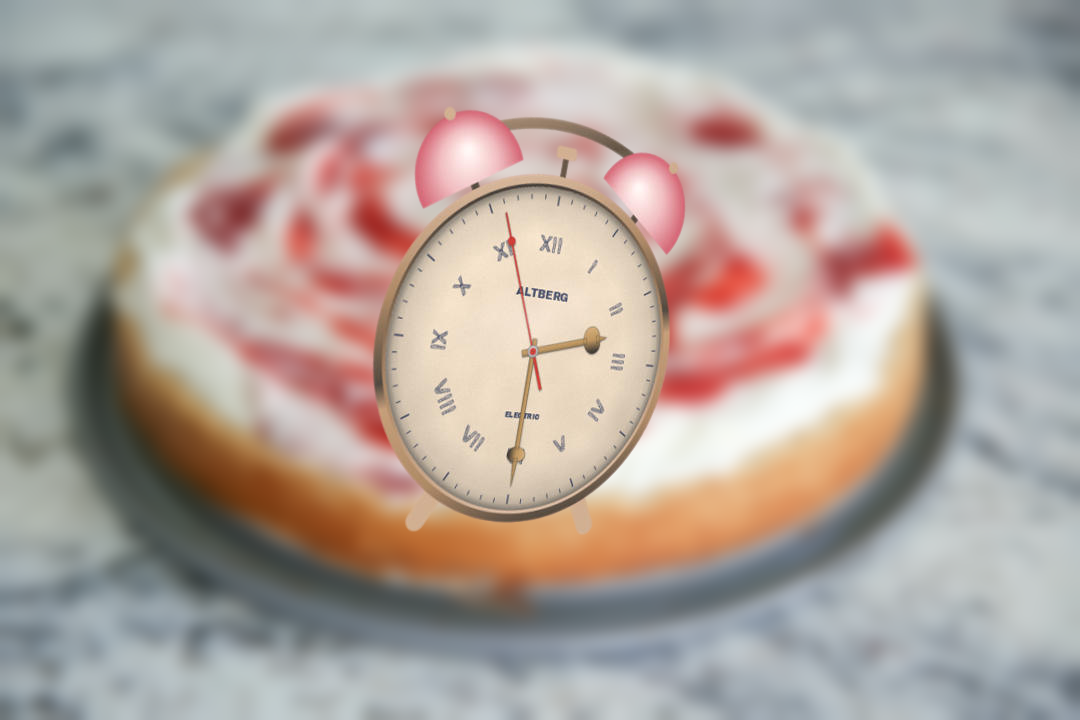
2.29.56
